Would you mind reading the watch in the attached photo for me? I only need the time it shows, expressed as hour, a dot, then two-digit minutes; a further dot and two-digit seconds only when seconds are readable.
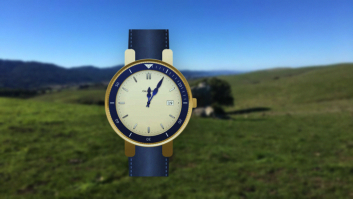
12.05
